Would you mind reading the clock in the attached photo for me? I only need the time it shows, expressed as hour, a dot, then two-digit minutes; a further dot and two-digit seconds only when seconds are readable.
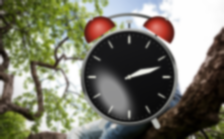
2.12
